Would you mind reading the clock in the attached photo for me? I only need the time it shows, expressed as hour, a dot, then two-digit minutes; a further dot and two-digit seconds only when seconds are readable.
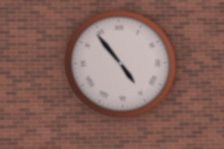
4.54
